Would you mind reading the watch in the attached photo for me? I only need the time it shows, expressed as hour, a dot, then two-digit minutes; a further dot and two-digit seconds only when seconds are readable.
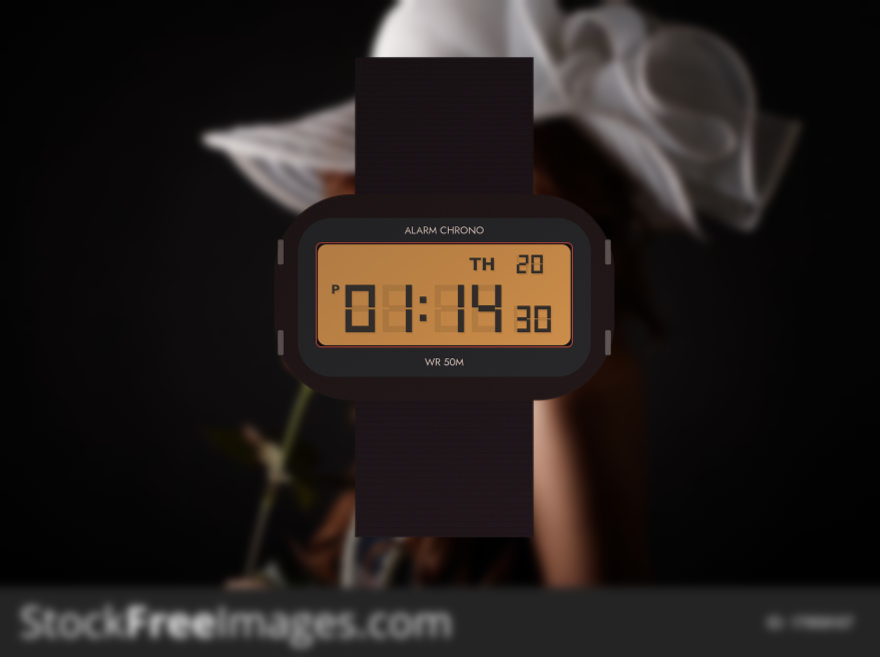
1.14.30
